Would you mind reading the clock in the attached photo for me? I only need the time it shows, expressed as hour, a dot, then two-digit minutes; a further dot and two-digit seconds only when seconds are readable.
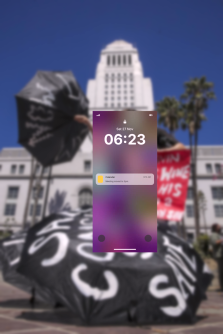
6.23
